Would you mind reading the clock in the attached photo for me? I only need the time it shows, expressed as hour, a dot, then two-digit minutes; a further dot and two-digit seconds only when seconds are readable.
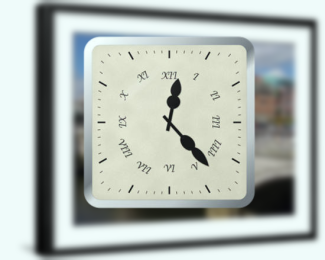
12.23
